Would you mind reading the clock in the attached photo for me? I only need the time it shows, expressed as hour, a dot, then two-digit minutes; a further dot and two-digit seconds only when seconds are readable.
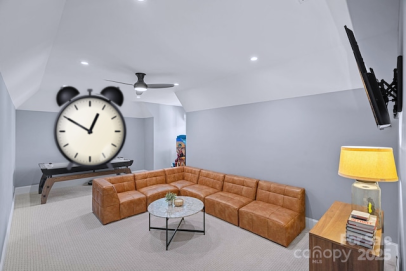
12.50
